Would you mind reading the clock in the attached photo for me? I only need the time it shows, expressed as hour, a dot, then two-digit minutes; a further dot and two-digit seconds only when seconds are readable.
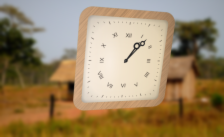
1.07
